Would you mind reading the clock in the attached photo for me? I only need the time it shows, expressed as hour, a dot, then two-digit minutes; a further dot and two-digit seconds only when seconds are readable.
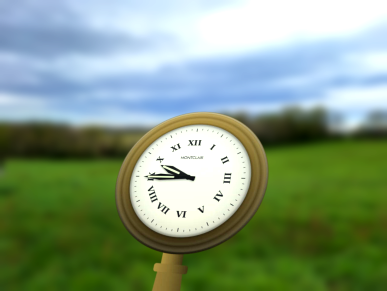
9.45
